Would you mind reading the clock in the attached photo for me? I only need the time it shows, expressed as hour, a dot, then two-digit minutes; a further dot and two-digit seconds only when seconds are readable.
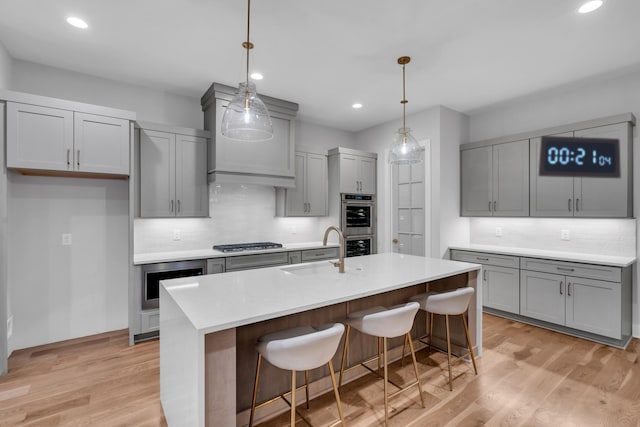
0.21
